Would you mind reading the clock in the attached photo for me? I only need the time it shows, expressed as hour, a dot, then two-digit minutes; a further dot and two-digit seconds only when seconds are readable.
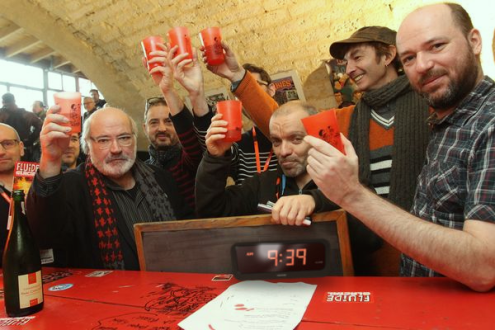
9.39
